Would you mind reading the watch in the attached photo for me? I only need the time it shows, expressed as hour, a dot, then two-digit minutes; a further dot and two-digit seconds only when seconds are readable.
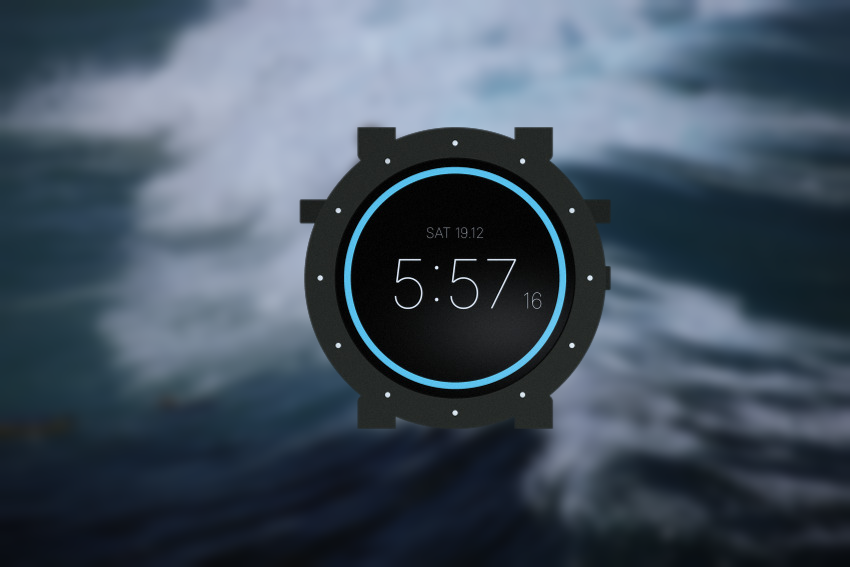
5.57.16
